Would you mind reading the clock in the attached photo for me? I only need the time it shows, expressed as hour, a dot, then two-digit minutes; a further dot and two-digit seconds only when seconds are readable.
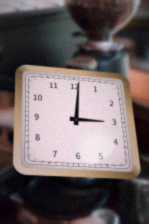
3.01
